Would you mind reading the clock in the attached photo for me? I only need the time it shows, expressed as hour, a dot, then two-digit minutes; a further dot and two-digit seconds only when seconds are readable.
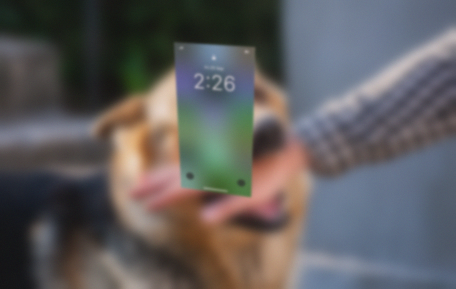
2.26
